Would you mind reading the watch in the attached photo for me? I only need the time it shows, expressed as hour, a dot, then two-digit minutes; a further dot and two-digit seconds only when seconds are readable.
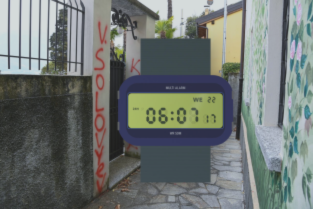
6.07.17
